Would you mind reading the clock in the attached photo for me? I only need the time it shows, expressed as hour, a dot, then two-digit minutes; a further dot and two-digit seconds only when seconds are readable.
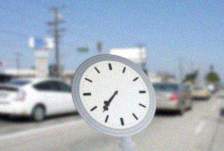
7.37
